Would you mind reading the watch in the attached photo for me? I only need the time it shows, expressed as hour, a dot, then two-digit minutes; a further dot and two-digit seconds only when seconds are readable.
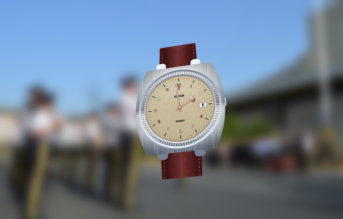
1.59
